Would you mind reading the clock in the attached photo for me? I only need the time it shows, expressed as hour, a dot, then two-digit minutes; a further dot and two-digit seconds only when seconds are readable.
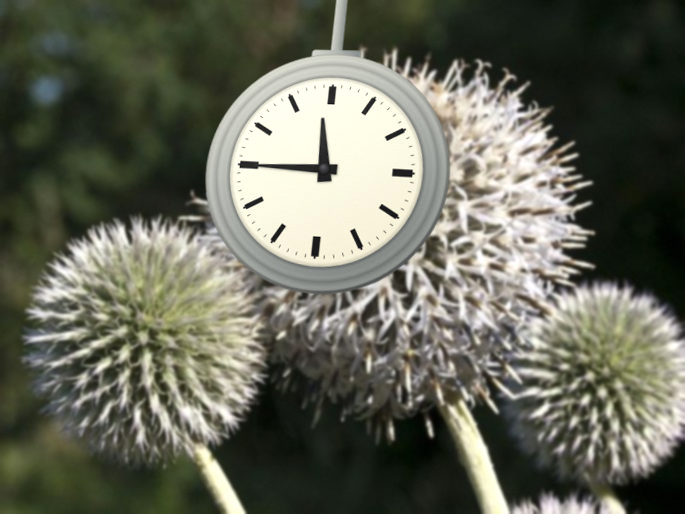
11.45
